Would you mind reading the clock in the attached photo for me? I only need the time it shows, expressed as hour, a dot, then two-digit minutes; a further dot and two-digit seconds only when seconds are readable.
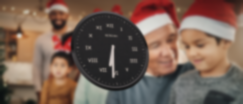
6.31
